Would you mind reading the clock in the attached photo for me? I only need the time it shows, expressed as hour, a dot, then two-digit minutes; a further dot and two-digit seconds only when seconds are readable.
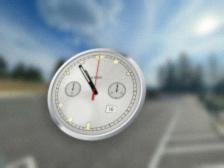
10.54
